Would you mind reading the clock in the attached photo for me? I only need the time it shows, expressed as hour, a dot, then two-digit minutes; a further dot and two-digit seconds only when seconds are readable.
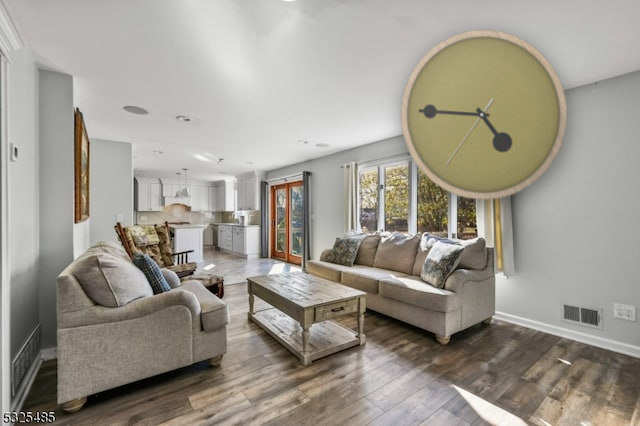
4.45.36
